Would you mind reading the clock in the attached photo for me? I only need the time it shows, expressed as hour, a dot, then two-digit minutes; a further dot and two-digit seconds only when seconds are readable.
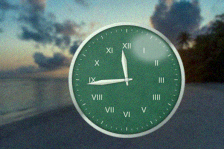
11.44
